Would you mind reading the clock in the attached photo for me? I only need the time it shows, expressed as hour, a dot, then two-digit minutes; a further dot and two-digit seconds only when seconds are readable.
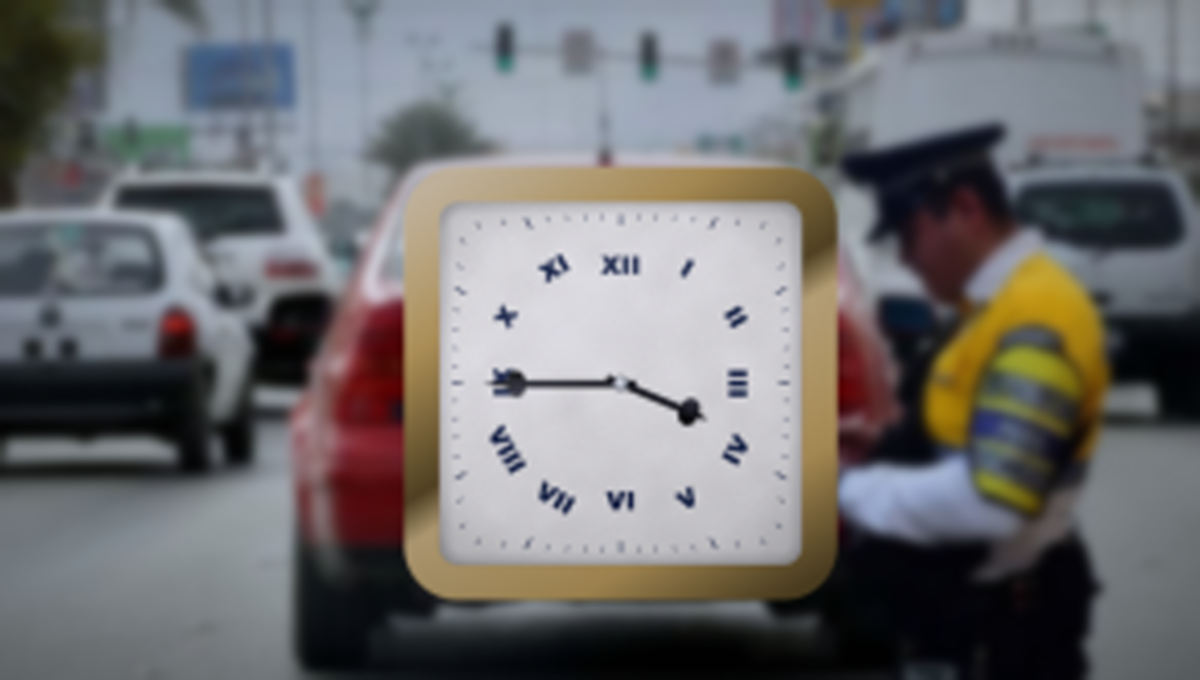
3.45
